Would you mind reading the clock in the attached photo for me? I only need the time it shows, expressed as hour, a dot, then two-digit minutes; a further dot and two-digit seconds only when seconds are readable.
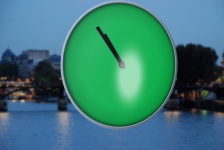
10.54
